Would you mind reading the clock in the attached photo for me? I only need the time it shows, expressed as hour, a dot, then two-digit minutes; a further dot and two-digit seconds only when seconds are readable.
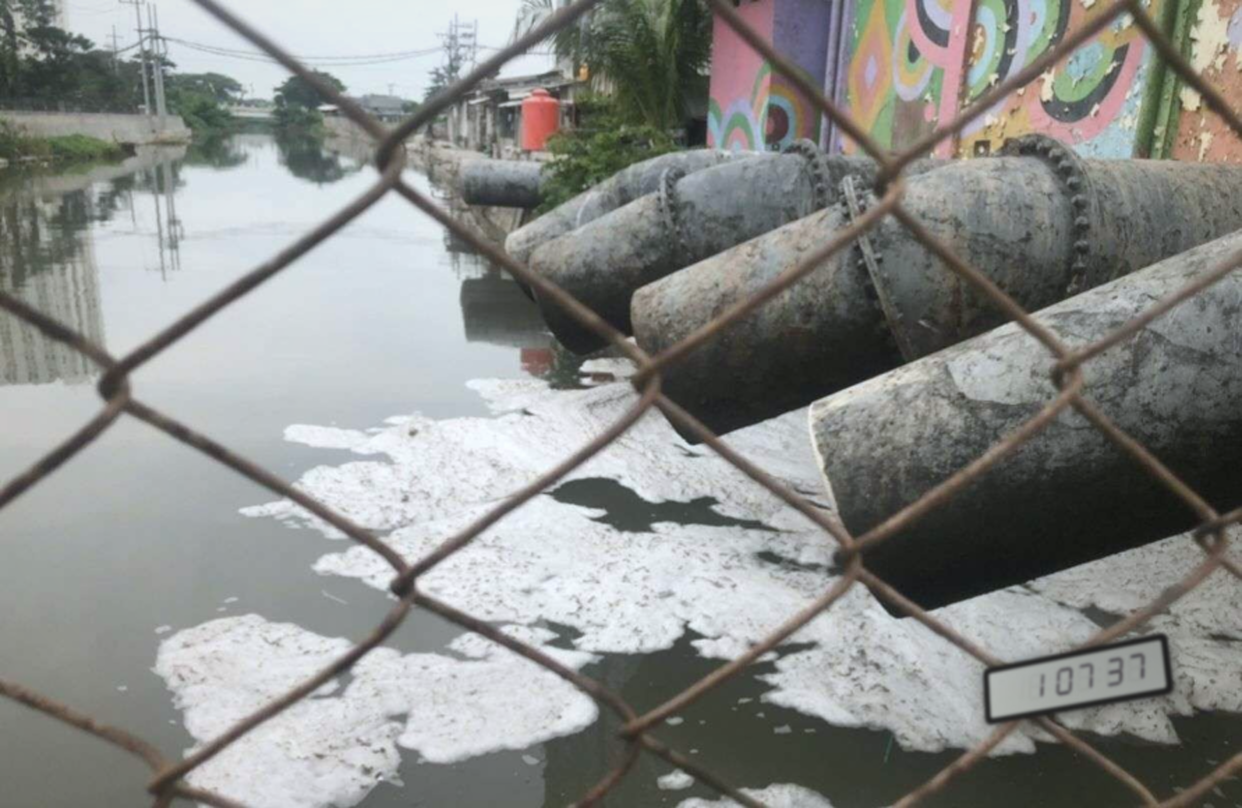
1.07.37
